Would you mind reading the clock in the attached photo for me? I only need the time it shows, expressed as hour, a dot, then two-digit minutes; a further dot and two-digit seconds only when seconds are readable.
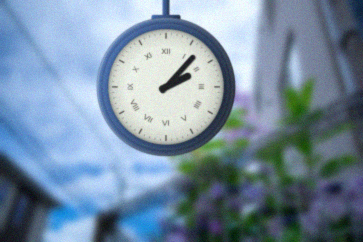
2.07
